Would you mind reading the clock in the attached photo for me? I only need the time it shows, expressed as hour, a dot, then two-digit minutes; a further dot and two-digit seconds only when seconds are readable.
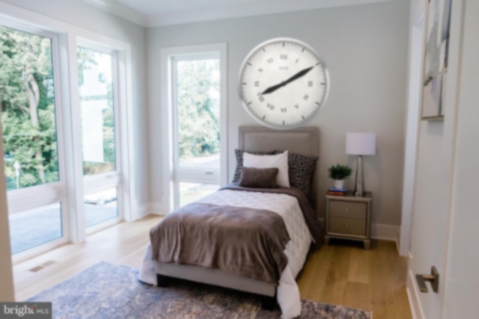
8.10
